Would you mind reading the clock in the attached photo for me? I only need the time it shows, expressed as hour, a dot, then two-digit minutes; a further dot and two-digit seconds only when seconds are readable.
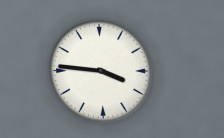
3.46
